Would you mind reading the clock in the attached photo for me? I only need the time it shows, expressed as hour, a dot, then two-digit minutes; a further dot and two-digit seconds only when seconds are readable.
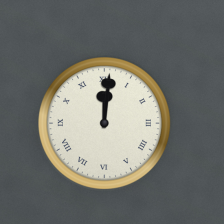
12.01
